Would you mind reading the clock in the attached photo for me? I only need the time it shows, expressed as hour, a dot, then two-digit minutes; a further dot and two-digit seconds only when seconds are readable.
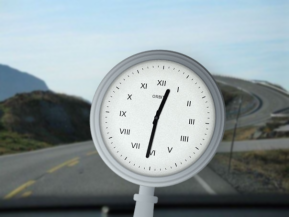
12.31
